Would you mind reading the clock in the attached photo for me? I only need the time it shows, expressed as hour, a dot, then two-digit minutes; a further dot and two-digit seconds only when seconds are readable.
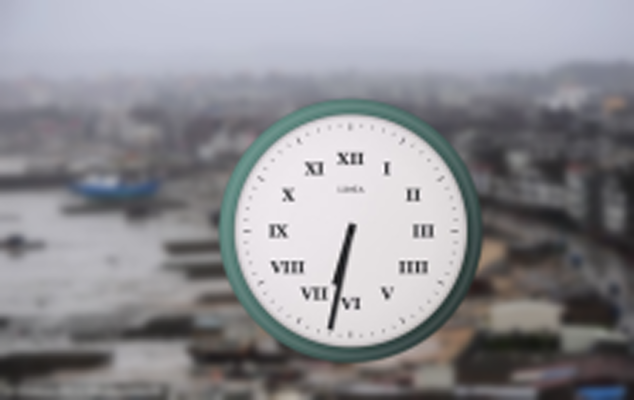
6.32
